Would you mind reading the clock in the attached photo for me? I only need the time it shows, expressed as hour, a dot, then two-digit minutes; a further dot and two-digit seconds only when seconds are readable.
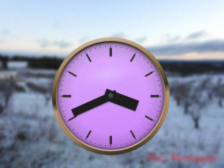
3.41
